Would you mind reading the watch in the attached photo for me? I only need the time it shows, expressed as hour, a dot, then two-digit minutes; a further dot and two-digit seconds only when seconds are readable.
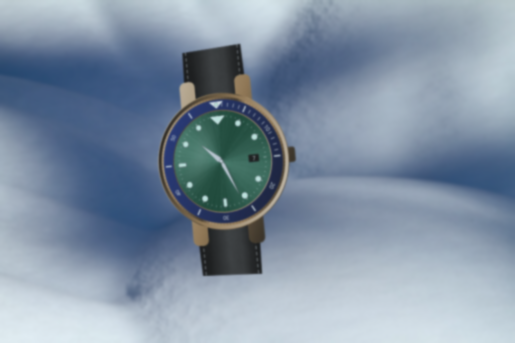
10.26
